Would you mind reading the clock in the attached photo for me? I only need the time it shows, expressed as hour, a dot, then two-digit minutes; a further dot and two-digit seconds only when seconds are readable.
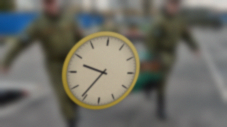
9.36
